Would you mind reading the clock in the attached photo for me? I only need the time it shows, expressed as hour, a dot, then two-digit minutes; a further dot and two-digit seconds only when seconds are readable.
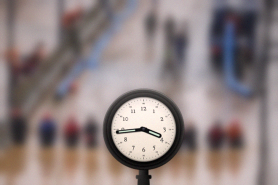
3.44
